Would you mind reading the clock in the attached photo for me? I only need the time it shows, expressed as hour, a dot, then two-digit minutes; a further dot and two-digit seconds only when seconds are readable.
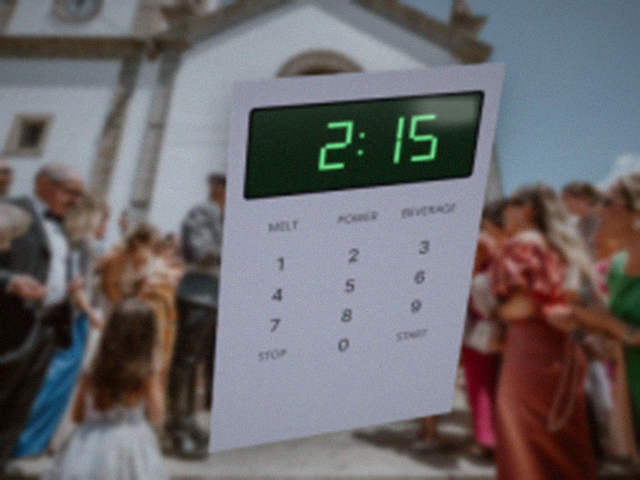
2.15
